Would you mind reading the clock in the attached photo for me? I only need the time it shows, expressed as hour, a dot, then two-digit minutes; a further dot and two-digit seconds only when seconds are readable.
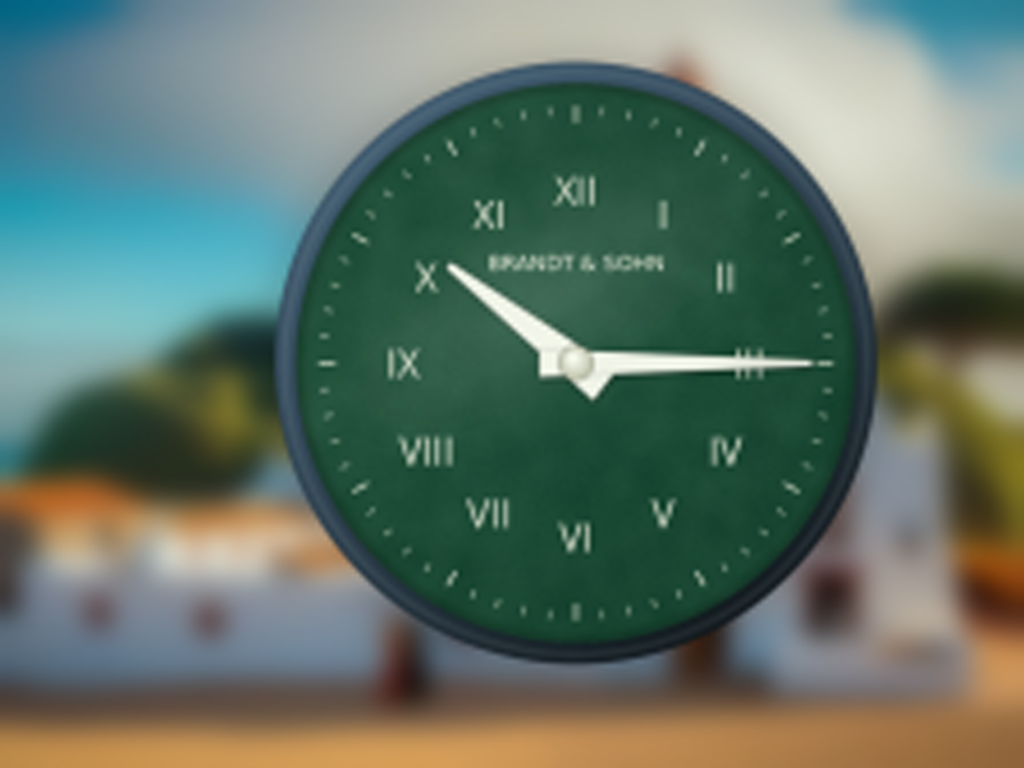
10.15
